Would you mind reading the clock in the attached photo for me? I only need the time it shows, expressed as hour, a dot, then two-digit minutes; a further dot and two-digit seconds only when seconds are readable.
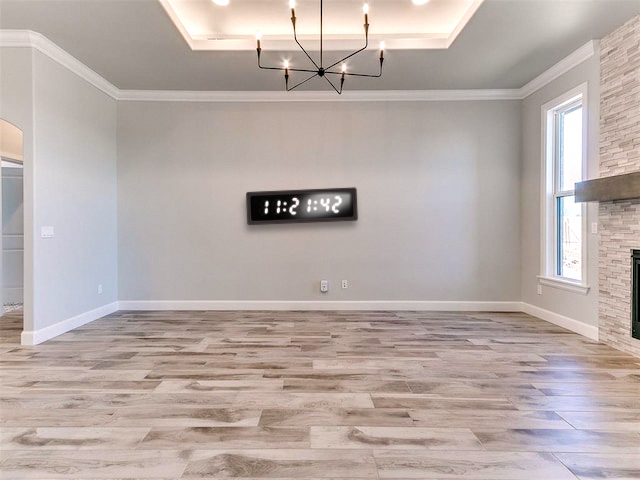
11.21.42
